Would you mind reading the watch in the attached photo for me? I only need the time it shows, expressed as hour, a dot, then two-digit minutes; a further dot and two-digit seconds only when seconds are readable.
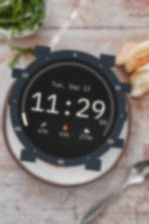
11.29
